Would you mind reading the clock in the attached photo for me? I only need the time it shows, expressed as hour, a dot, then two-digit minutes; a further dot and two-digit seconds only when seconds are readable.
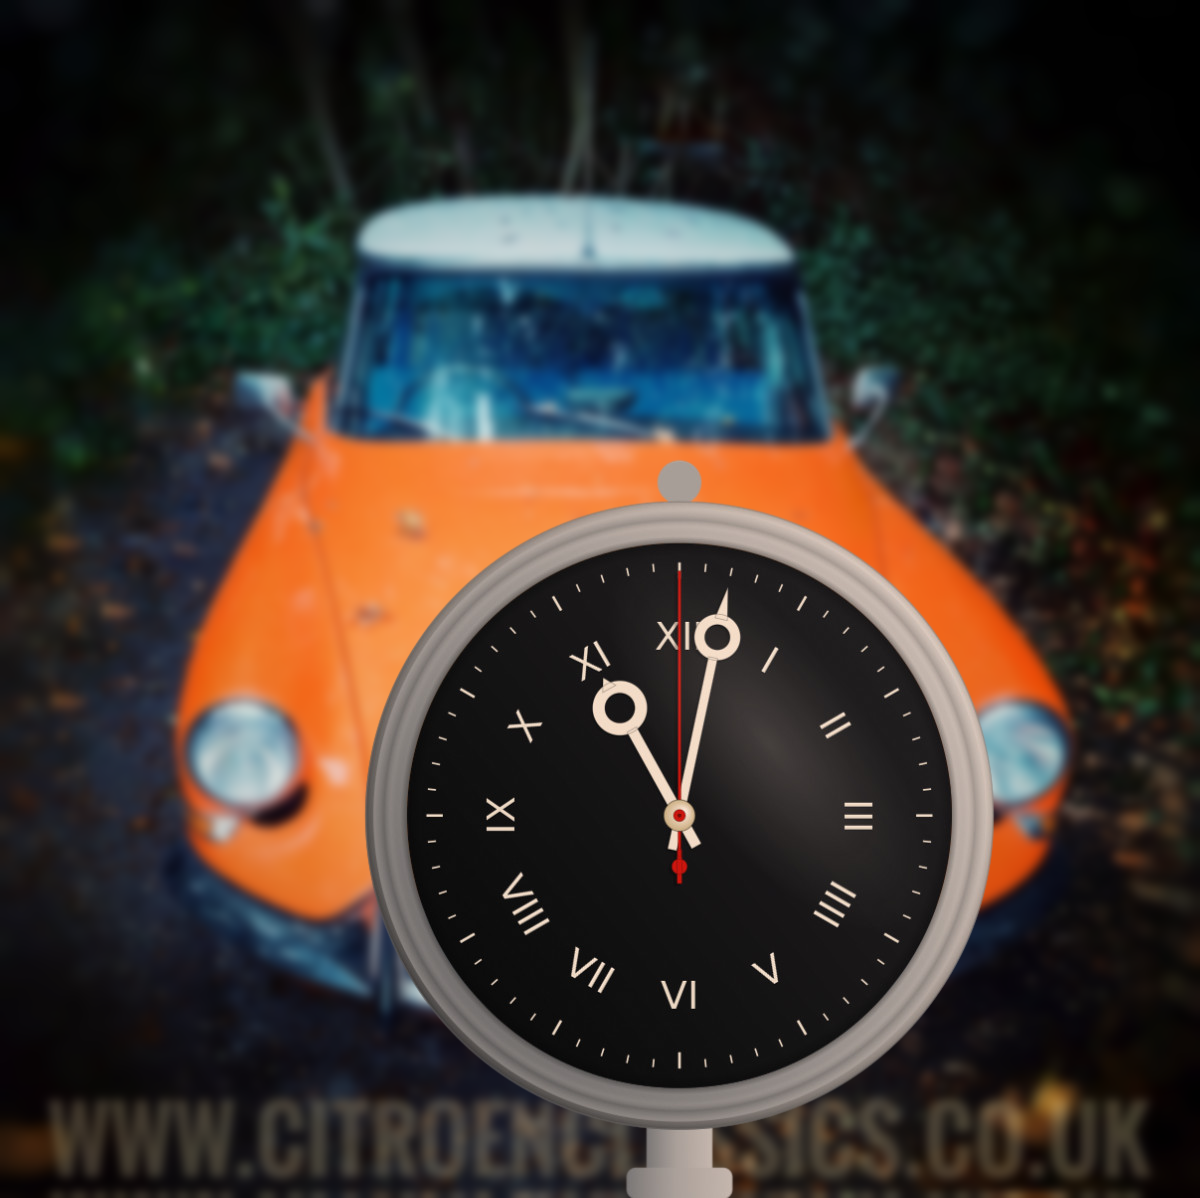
11.02.00
